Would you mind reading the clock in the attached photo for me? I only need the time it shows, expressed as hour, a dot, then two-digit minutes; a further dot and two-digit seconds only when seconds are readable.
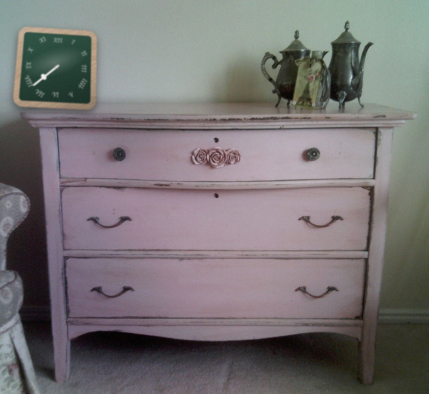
7.38
